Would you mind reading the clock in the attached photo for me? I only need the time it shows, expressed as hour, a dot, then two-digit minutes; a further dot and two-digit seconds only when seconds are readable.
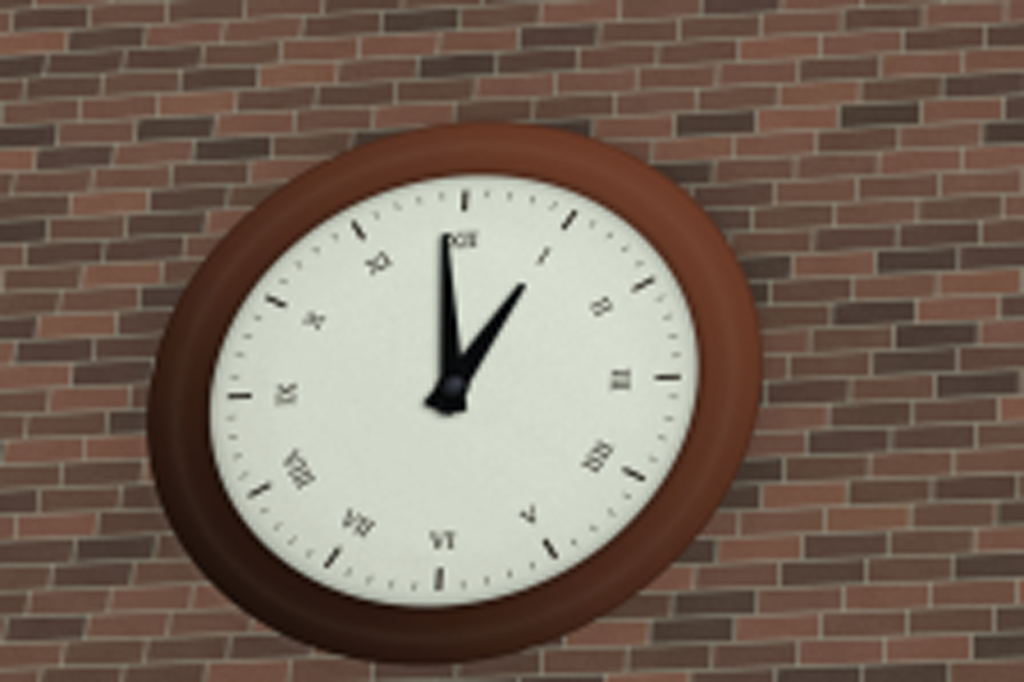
12.59
